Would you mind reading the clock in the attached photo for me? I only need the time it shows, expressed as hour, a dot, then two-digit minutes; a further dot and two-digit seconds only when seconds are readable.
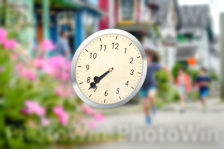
7.37
